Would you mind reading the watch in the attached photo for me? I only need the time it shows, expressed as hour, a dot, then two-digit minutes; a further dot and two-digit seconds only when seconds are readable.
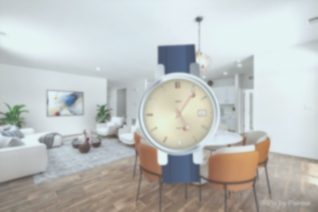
5.06
